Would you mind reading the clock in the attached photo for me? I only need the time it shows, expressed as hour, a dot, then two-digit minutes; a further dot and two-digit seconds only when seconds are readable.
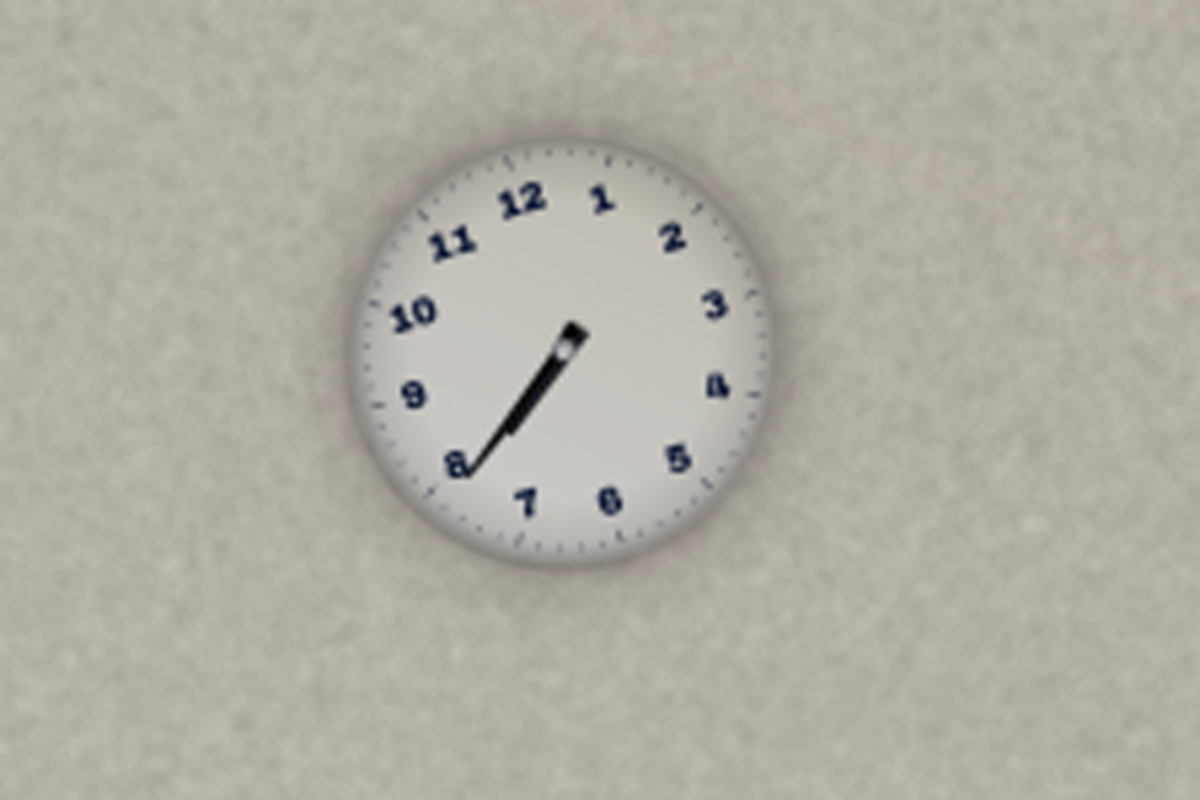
7.39
